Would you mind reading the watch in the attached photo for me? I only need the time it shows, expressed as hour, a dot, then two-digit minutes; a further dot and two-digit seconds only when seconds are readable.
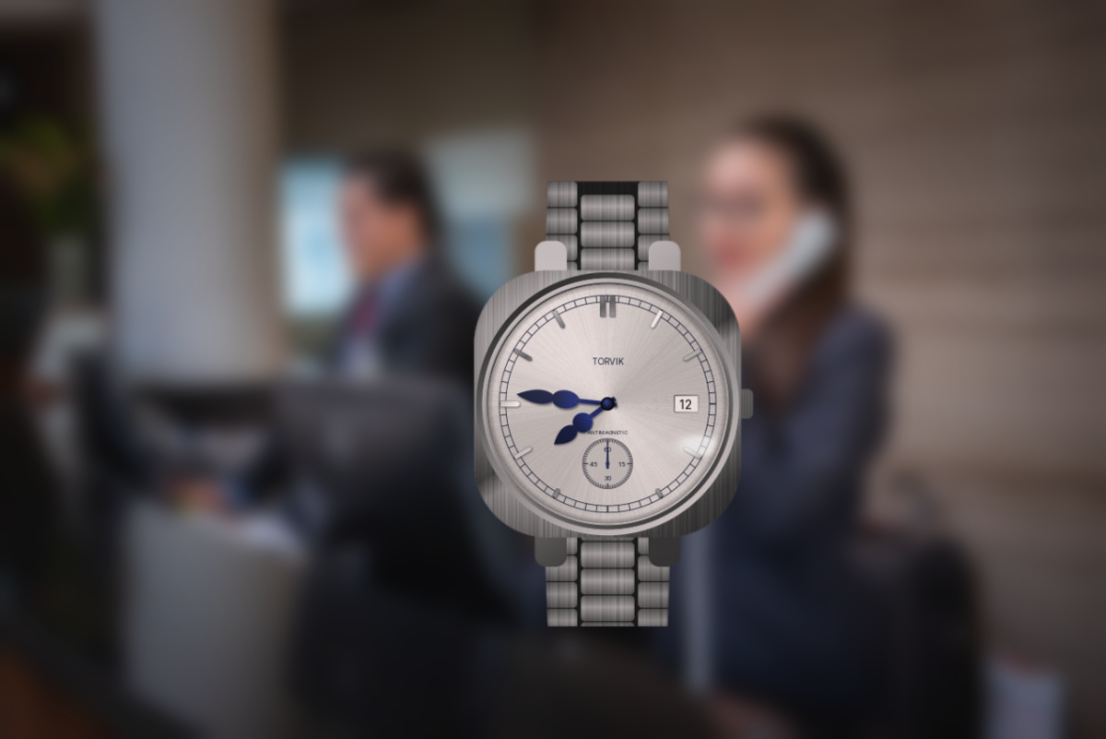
7.46
